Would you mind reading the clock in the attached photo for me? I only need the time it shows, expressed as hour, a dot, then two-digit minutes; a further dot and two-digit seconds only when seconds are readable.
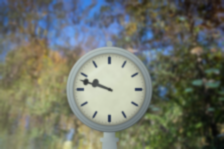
9.48
